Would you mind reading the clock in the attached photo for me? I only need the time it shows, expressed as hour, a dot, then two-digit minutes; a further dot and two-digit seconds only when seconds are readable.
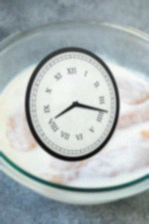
8.18
